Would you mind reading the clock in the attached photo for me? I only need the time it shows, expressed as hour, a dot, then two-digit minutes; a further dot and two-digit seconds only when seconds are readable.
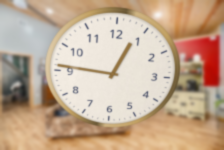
12.46
